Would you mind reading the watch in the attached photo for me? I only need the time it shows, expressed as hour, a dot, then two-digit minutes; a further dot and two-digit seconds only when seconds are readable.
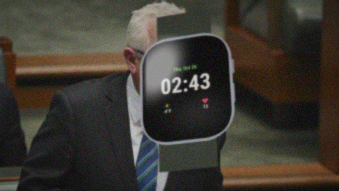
2.43
